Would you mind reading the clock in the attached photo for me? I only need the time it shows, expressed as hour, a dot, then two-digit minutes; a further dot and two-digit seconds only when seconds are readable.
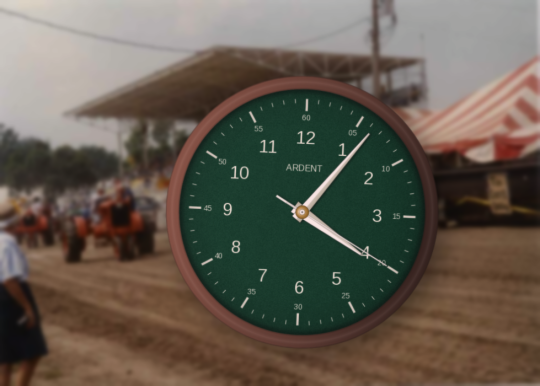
4.06.20
